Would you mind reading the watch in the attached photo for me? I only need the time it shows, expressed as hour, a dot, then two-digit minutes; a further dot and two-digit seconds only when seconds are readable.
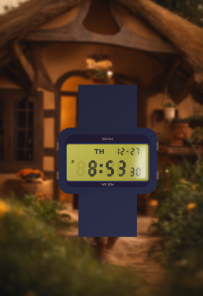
8.53.30
